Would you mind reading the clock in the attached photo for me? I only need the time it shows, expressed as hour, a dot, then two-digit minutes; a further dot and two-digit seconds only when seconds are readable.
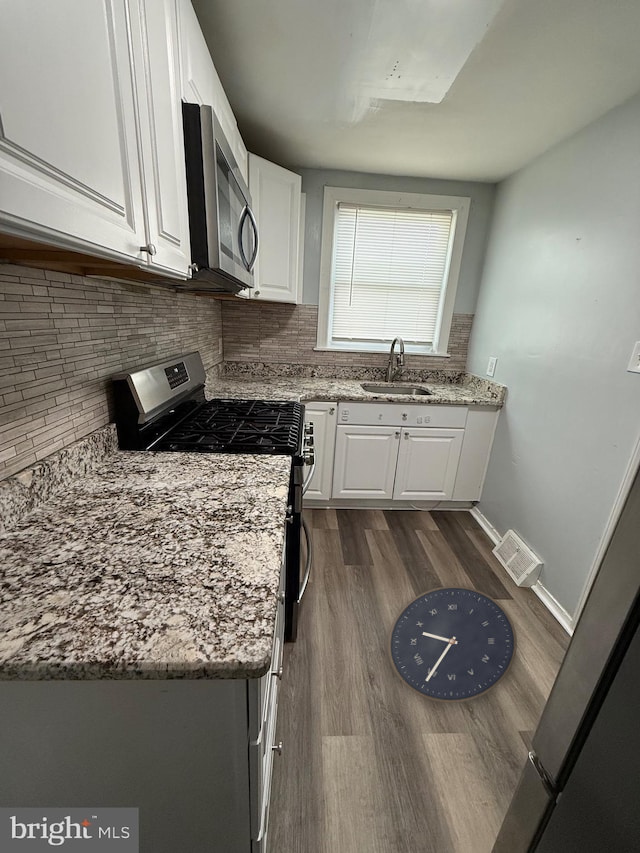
9.35
